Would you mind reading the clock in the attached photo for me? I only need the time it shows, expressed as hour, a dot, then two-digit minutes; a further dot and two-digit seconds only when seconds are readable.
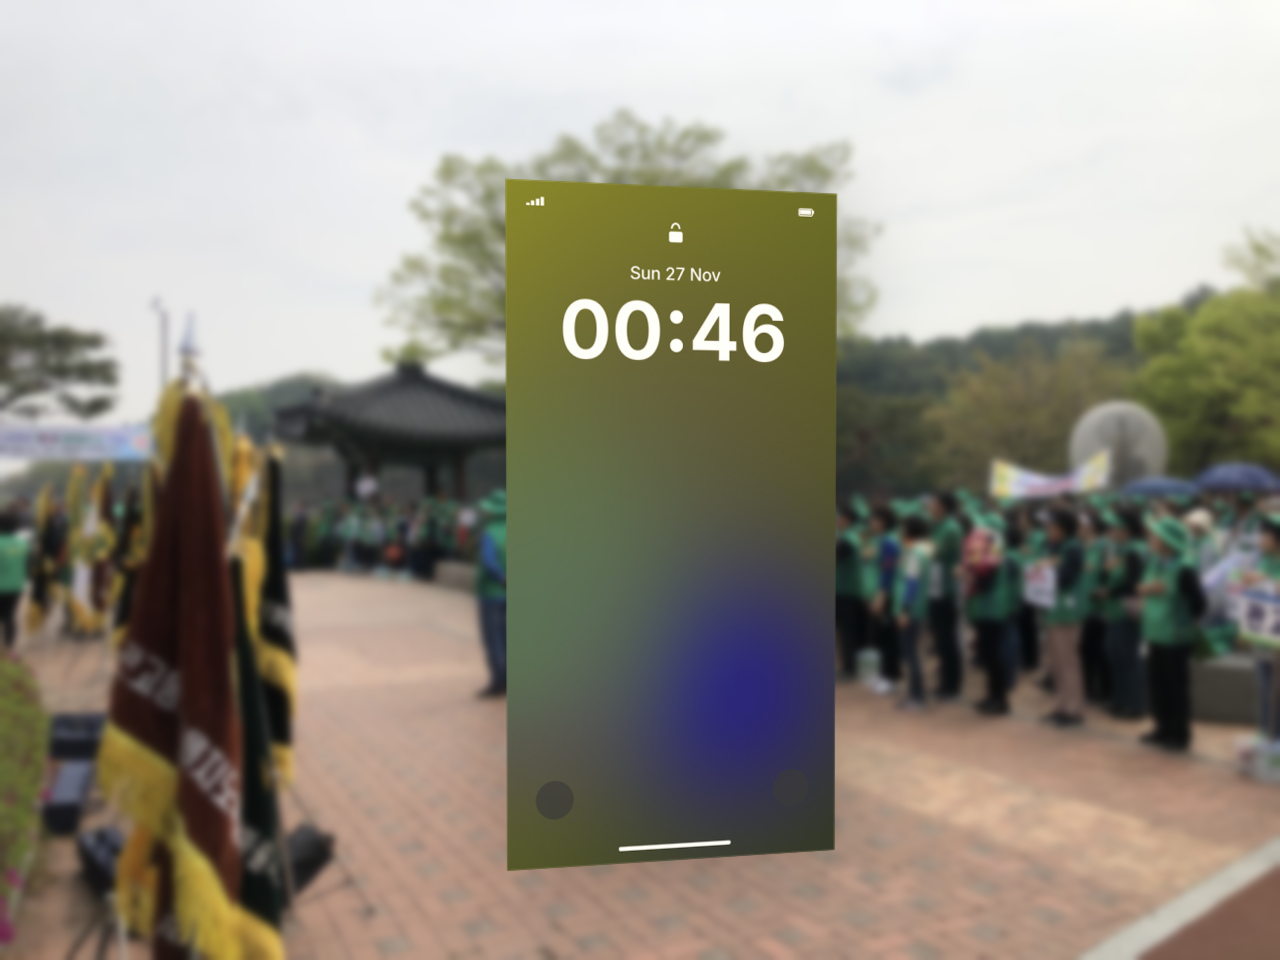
0.46
